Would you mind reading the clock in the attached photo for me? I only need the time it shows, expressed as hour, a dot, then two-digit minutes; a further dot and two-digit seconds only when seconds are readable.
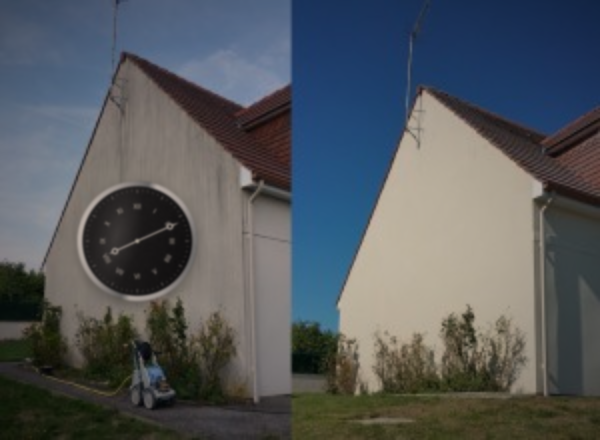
8.11
